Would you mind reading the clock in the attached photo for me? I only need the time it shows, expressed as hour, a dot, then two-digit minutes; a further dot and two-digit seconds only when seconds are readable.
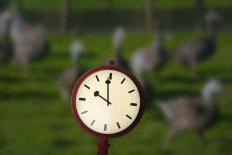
9.59
